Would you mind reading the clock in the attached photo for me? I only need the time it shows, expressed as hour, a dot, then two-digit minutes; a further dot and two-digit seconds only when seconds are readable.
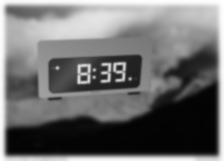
8.39
